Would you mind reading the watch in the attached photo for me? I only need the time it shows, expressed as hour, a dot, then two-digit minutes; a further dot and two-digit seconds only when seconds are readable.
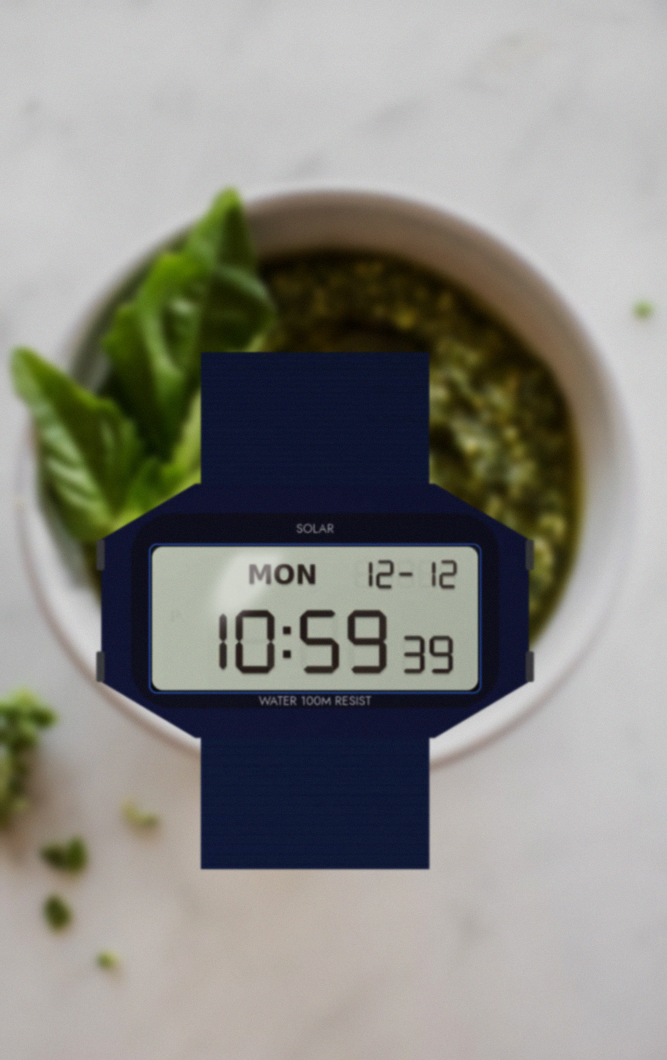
10.59.39
